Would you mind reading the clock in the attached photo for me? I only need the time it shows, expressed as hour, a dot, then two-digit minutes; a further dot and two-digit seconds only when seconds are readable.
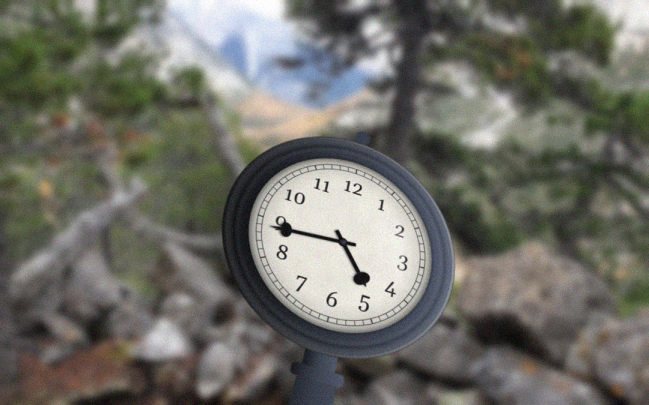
4.44
